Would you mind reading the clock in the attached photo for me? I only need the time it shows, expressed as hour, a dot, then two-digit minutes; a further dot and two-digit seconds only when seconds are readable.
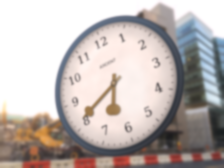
6.41
